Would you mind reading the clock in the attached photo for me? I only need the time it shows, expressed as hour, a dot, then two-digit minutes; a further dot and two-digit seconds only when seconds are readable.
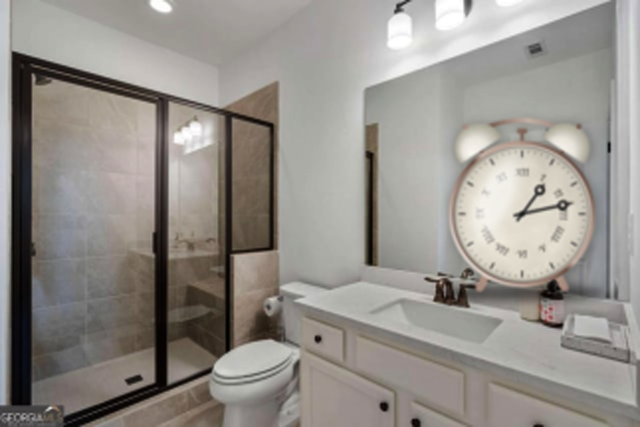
1.13
